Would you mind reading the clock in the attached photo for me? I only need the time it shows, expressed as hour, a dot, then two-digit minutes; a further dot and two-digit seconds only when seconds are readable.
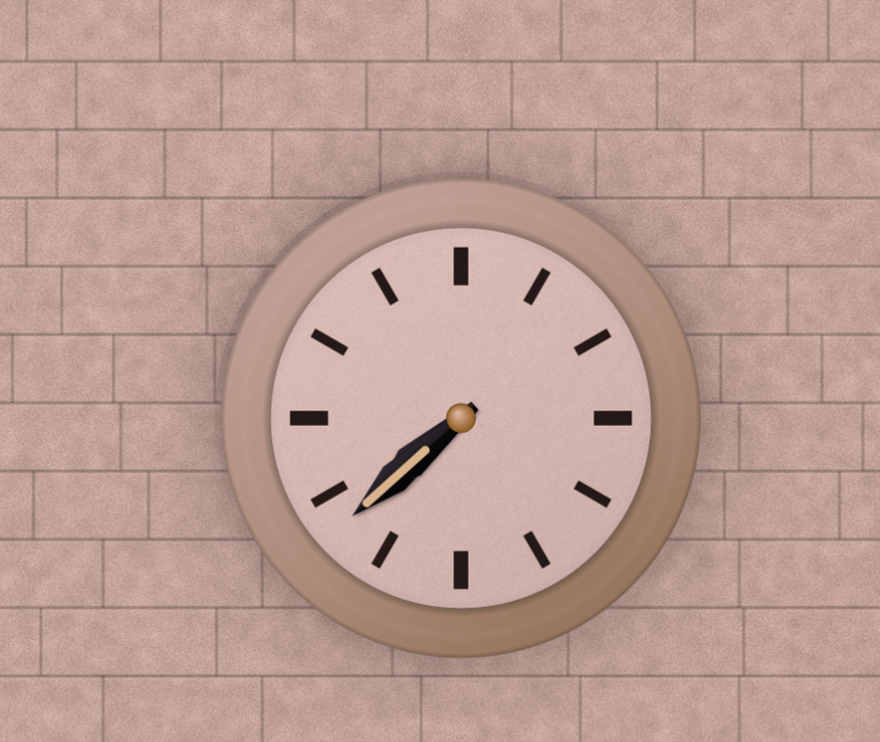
7.38
